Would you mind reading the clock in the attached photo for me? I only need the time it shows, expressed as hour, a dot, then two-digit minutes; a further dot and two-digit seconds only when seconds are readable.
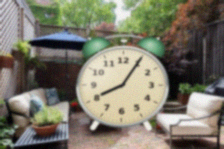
8.05
